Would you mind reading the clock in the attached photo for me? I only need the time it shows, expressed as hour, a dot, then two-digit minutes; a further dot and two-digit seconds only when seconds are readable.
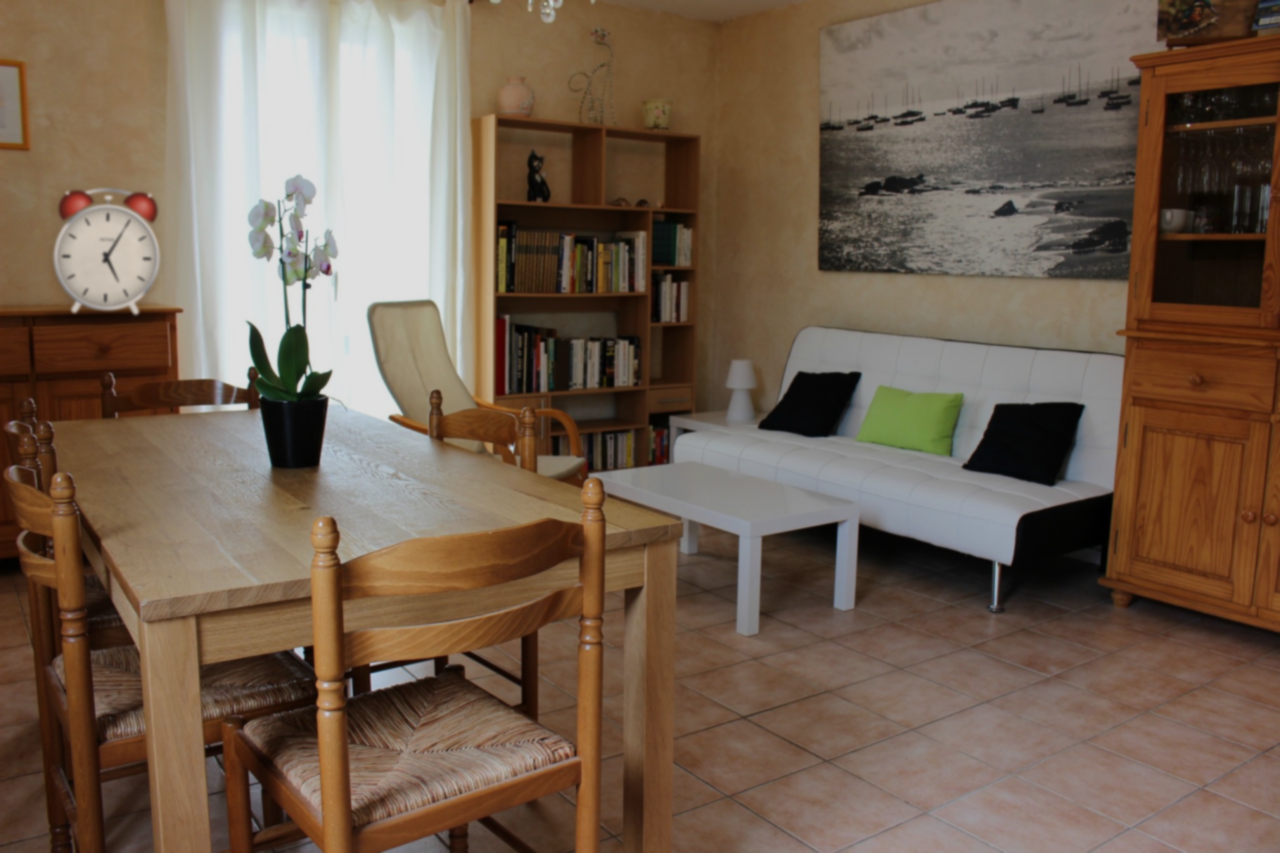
5.05
